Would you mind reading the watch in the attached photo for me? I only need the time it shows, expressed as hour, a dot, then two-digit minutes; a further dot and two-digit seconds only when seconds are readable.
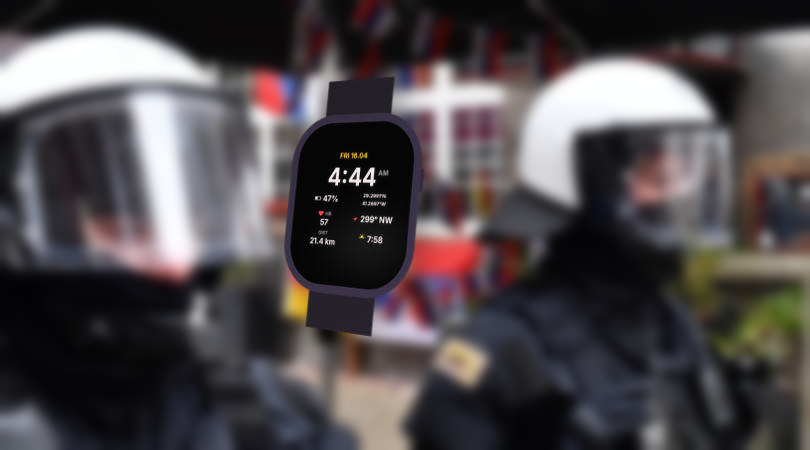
4.44
